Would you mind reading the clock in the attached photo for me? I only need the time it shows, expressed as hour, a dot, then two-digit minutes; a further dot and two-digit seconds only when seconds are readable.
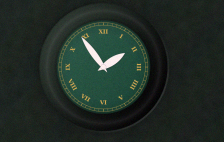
1.54
